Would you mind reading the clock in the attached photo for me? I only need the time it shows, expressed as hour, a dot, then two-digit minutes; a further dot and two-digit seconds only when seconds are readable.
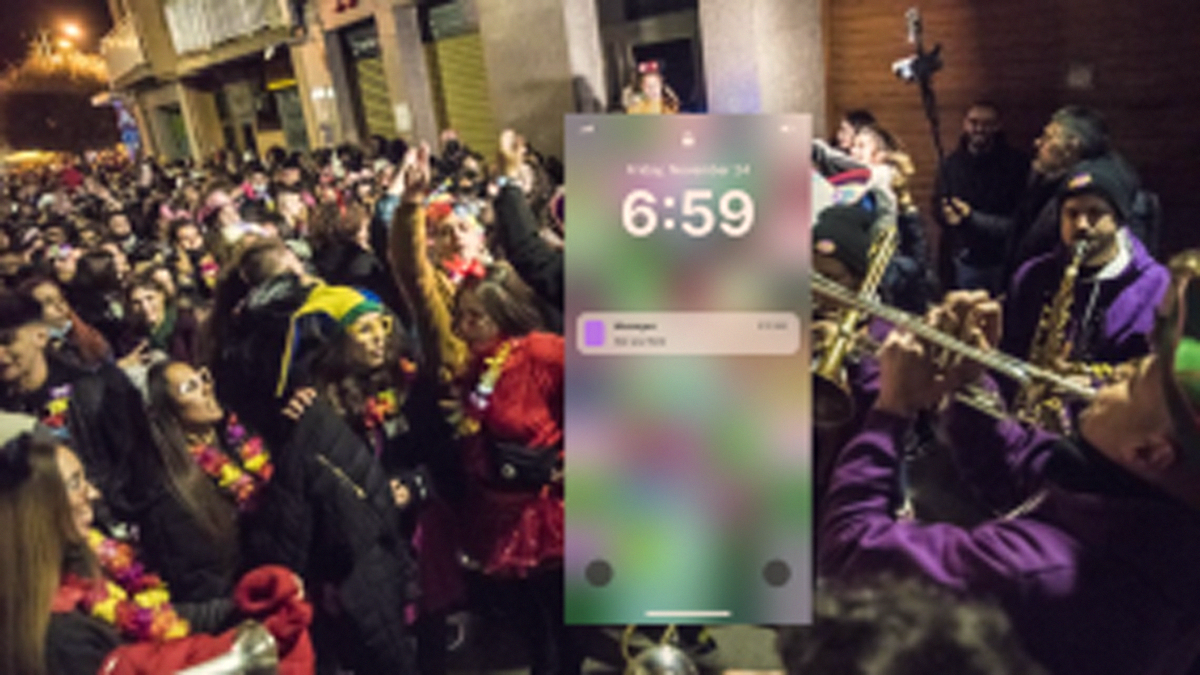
6.59
